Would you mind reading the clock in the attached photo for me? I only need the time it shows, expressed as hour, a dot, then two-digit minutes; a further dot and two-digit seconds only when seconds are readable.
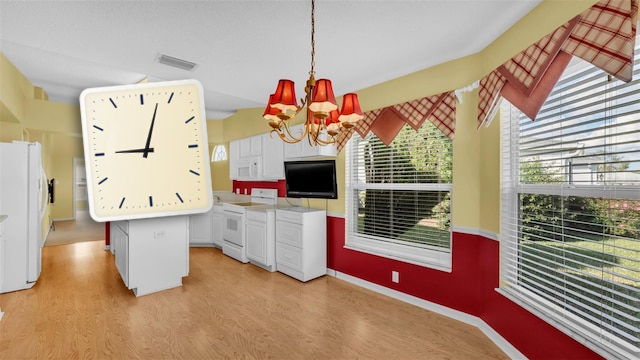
9.03
